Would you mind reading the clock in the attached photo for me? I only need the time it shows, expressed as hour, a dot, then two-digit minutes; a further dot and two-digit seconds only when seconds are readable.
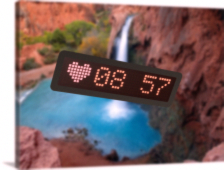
8.57
